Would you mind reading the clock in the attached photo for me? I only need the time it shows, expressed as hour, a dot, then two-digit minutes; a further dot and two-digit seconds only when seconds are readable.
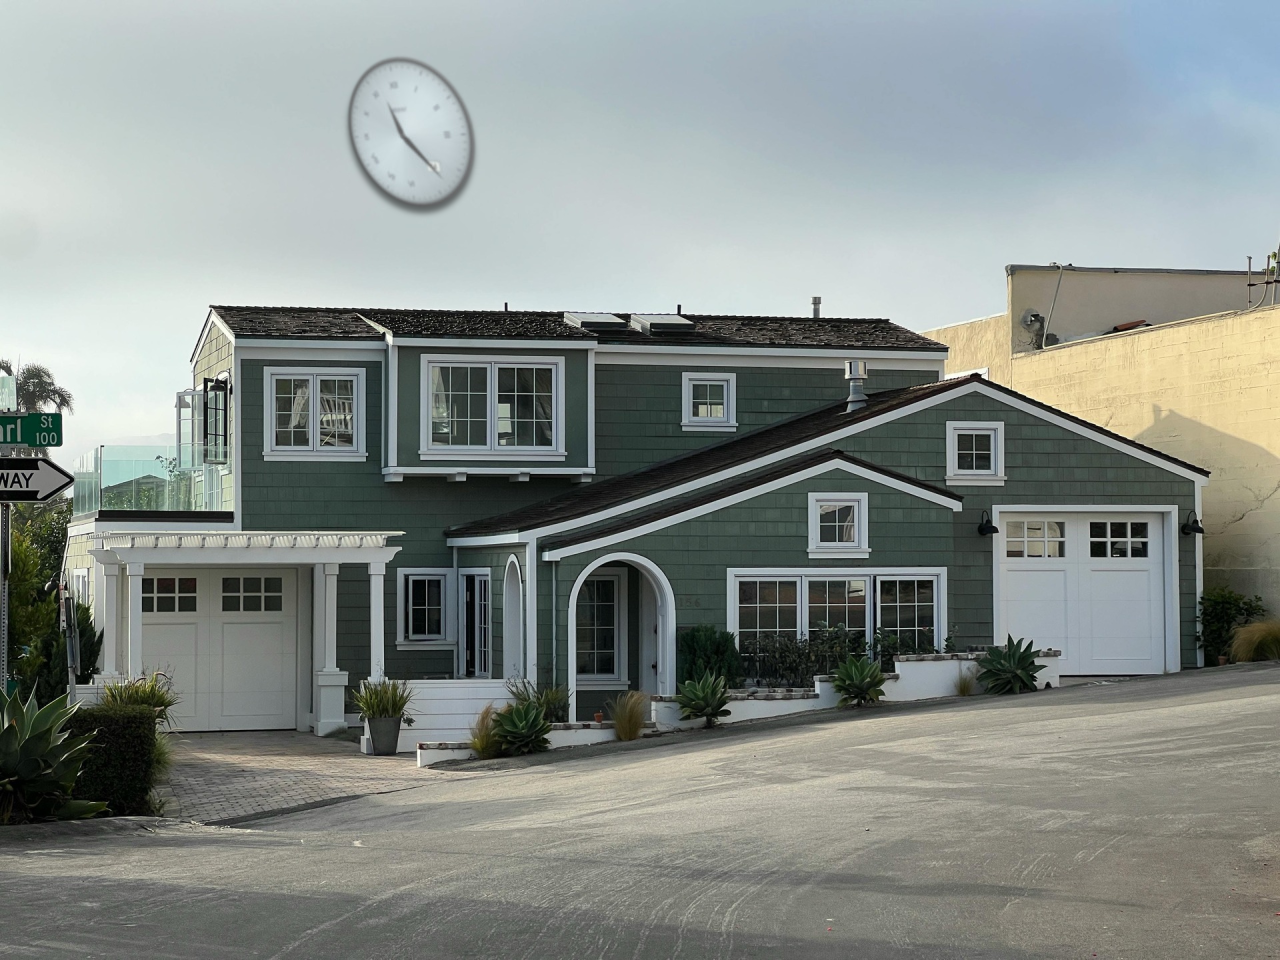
11.23
